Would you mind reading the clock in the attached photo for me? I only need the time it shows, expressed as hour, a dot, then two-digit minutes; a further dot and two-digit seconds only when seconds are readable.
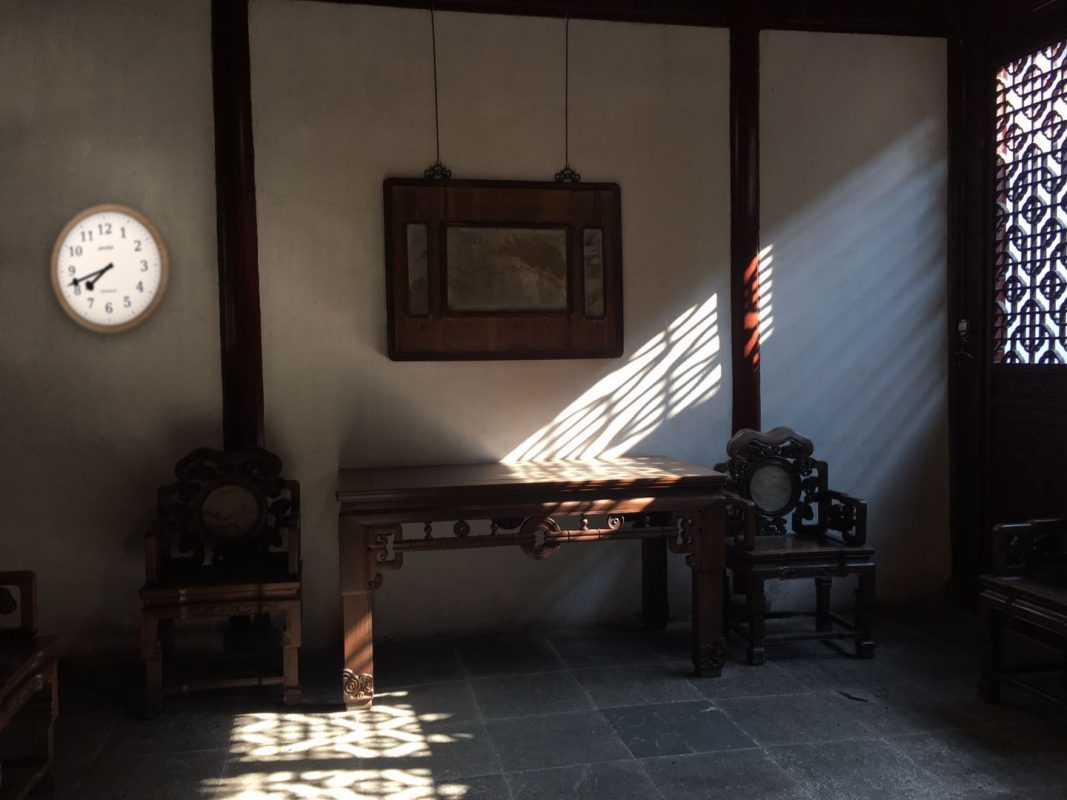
7.42
